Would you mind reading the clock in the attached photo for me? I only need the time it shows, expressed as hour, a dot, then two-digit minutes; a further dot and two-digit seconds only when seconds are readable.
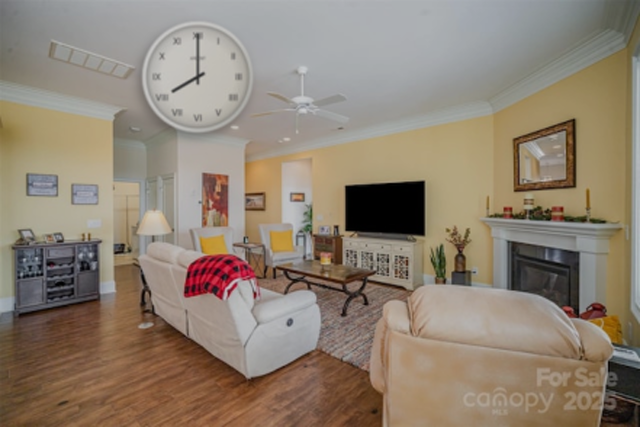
8.00
